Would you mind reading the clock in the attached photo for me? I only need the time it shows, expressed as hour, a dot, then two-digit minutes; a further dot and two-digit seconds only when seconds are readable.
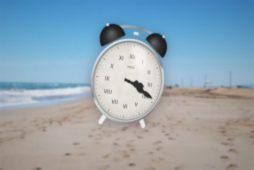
3.19
